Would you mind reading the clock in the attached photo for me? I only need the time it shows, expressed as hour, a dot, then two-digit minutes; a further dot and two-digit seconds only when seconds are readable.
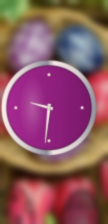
9.31
